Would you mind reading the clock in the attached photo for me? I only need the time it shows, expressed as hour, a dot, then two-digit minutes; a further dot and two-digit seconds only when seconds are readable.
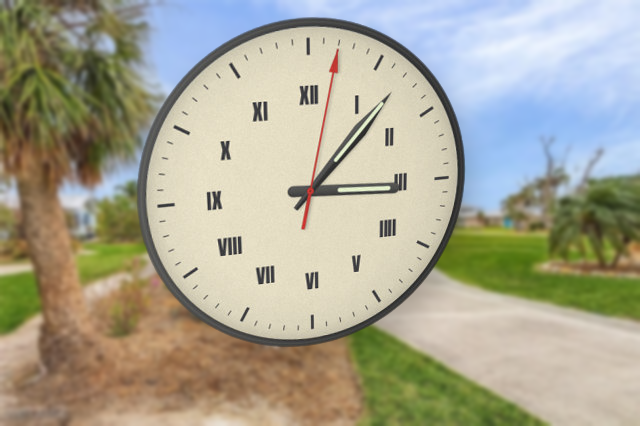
3.07.02
